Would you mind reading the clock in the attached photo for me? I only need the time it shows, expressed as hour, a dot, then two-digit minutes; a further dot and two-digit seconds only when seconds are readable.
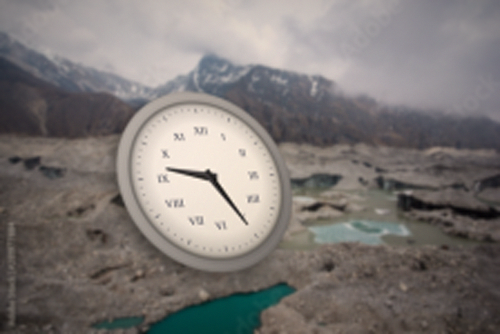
9.25
